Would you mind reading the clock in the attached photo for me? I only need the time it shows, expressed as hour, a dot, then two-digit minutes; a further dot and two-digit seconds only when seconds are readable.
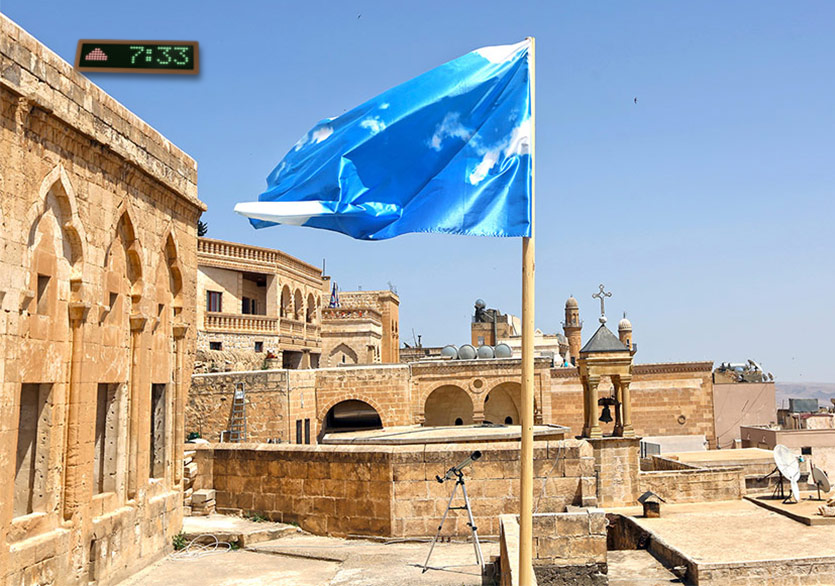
7.33
